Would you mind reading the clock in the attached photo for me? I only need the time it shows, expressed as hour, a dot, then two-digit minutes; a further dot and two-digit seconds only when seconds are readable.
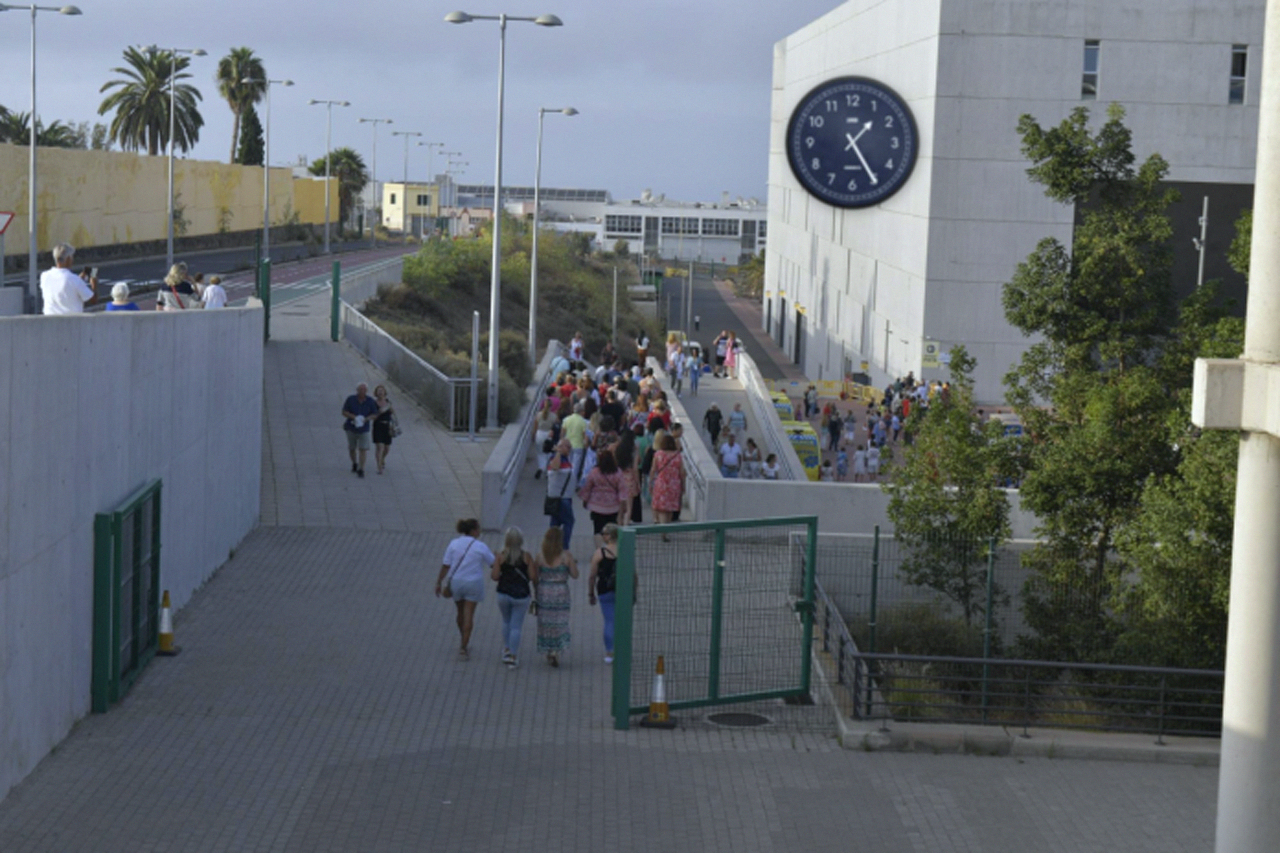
1.25
